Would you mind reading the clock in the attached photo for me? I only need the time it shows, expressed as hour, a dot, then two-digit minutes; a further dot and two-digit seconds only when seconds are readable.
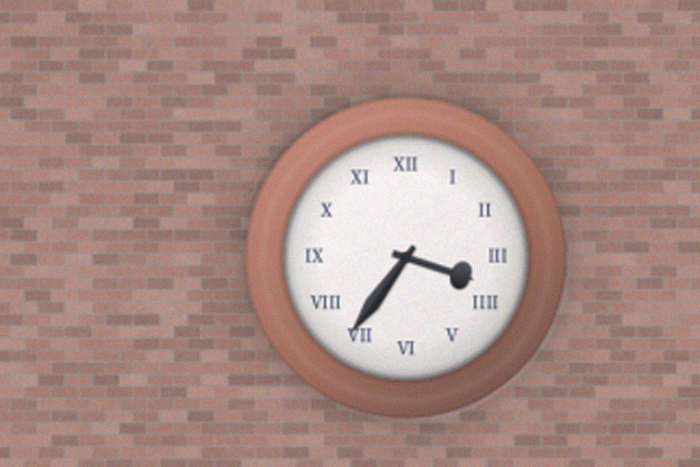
3.36
